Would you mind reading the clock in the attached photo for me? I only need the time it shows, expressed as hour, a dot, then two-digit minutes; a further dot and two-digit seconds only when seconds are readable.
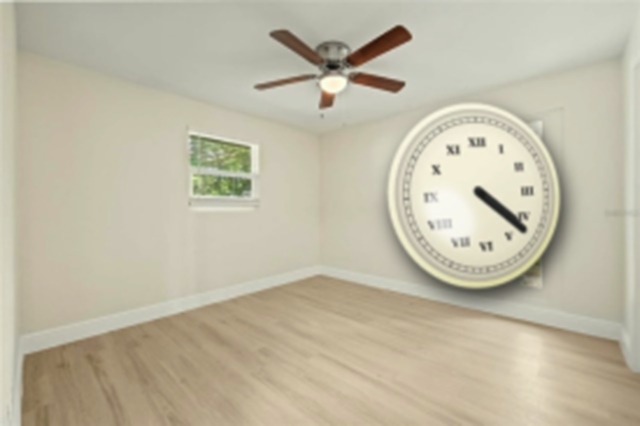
4.22
